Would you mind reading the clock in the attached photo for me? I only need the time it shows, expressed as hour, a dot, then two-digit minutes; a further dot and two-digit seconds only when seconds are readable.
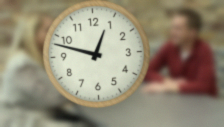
12.48
